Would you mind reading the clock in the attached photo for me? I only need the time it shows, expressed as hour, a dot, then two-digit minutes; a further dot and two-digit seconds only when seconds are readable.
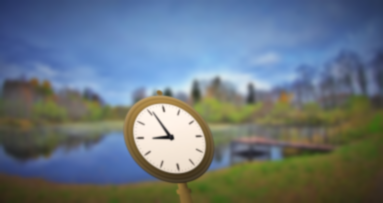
8.56
